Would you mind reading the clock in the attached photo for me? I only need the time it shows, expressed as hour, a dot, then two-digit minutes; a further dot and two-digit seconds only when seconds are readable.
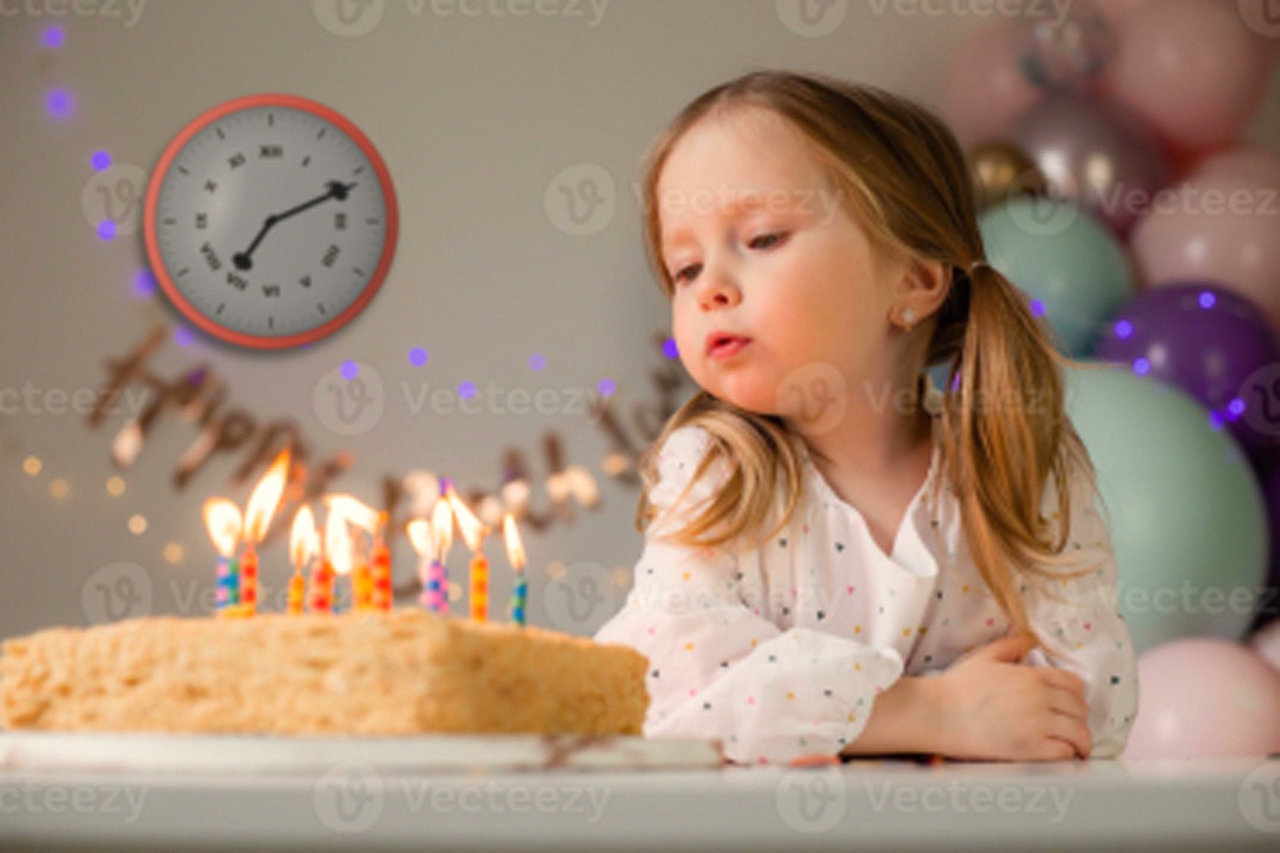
7.11
